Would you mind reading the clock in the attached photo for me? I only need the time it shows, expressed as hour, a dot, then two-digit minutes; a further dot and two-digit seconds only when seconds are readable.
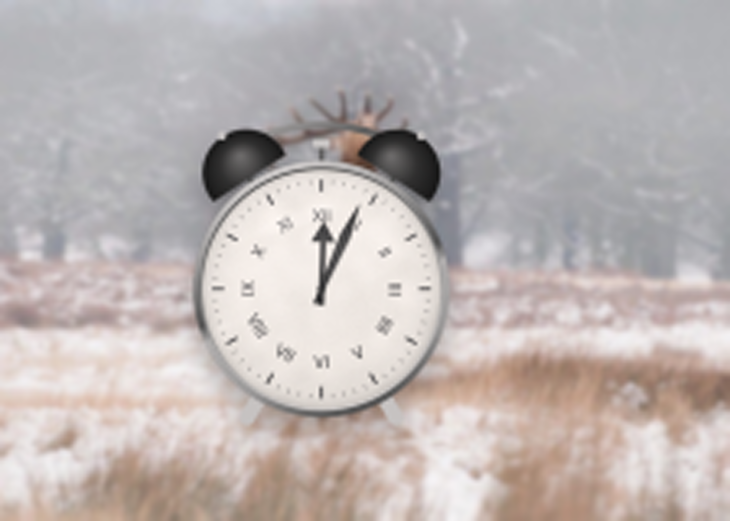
12.04
